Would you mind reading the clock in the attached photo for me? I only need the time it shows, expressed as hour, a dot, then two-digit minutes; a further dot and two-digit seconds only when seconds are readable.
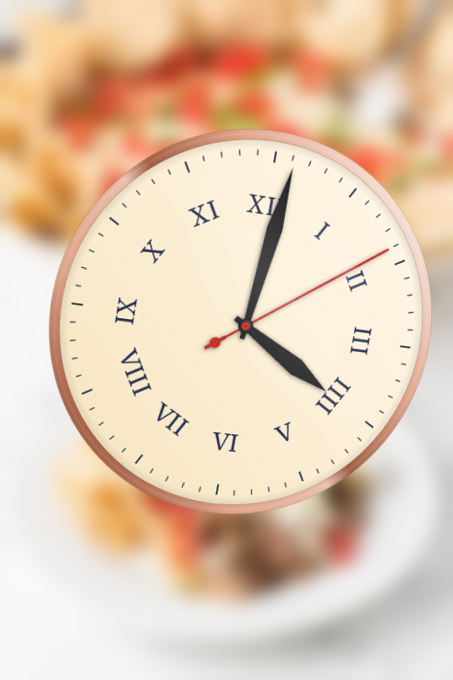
4.01.09
